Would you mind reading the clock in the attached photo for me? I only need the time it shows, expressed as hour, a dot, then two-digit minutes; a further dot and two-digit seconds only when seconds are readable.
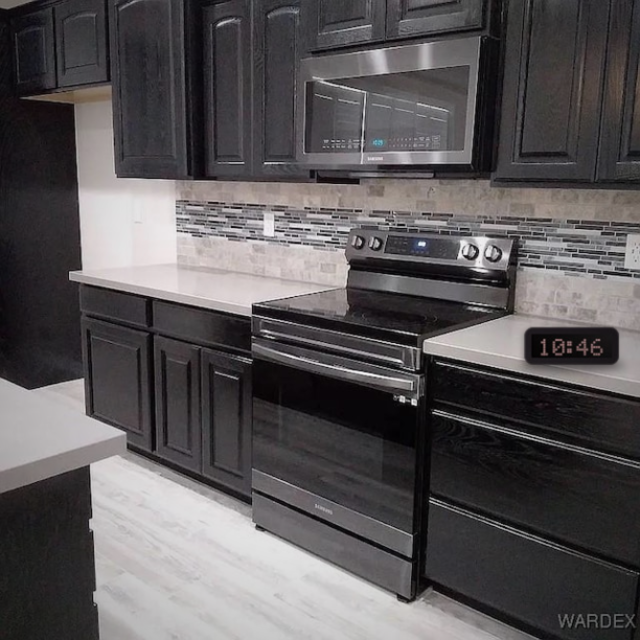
10.46
